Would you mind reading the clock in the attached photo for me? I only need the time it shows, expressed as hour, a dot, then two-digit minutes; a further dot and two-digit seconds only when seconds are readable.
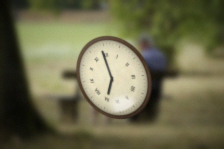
6.59
